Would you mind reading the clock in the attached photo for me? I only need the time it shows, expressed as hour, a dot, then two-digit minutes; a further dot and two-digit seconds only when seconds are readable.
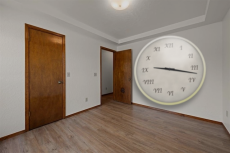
9.17
